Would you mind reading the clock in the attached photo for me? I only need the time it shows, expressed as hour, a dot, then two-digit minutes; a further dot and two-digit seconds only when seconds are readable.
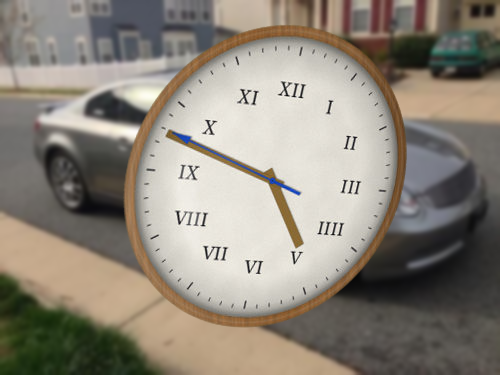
4.47.48
